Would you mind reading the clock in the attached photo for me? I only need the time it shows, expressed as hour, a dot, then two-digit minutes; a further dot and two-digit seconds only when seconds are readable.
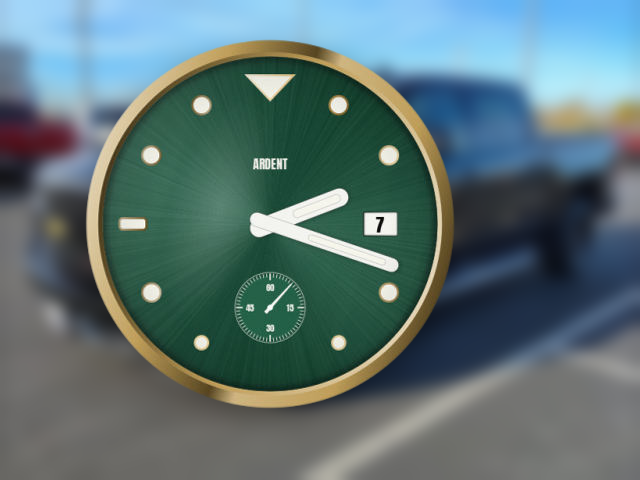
2.18.07
